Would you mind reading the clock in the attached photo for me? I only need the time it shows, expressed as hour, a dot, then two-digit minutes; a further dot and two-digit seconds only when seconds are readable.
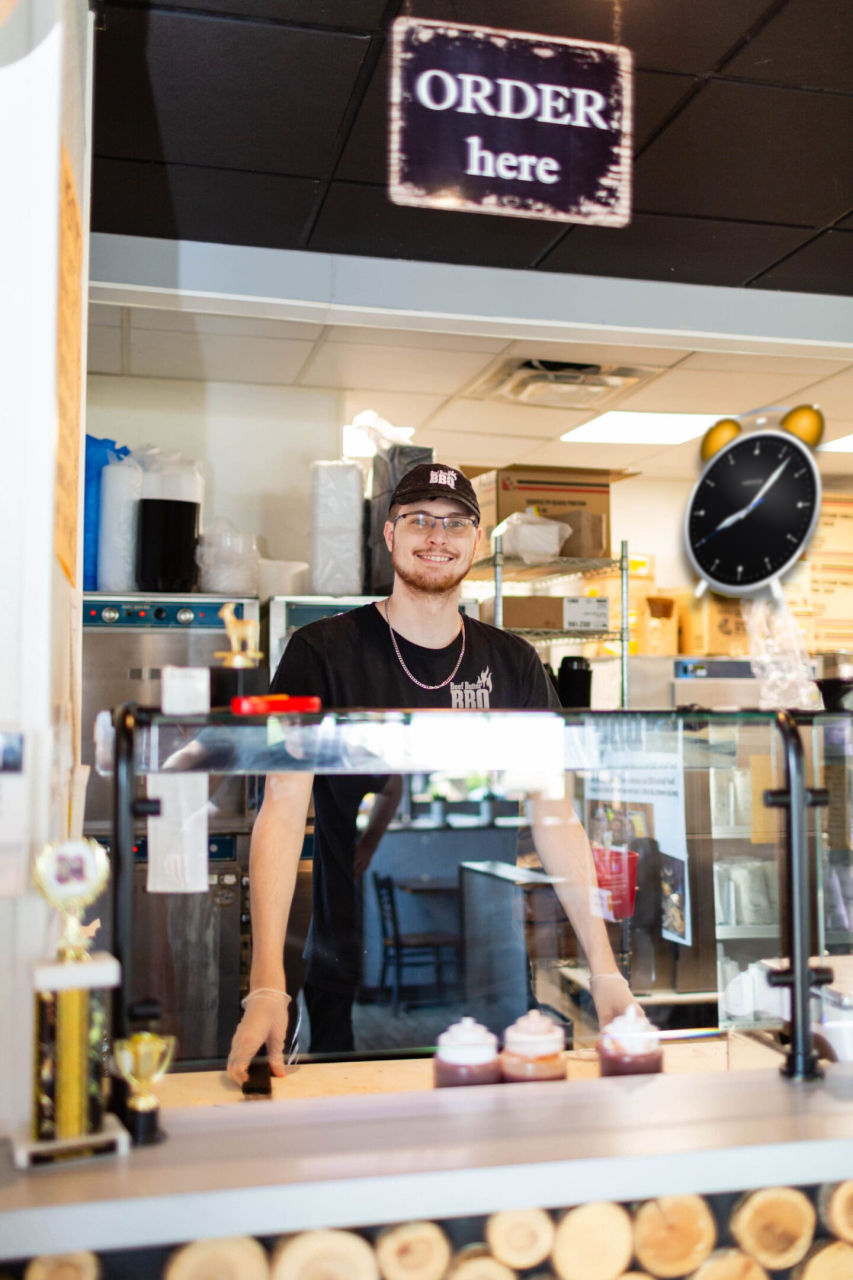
8.06.40
